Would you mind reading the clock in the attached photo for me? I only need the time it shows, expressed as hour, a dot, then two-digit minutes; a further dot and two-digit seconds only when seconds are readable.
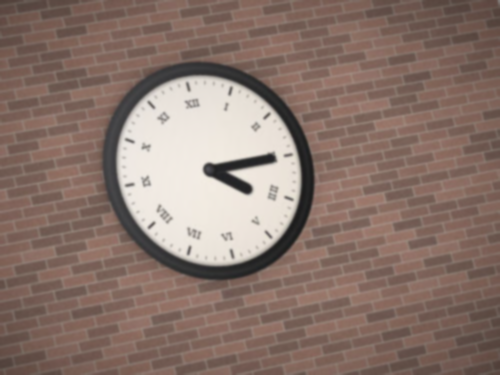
4.15
